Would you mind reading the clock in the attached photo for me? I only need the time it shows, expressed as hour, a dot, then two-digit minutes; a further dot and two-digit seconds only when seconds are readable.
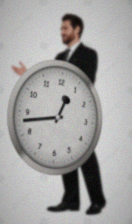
12.43
